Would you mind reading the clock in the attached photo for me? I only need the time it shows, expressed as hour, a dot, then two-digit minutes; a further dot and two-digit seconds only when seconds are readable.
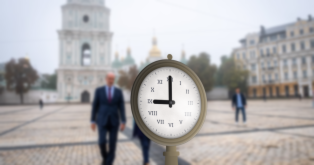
9.00
